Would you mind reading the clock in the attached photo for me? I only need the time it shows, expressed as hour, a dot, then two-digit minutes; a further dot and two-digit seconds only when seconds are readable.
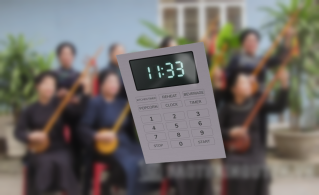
11.33
